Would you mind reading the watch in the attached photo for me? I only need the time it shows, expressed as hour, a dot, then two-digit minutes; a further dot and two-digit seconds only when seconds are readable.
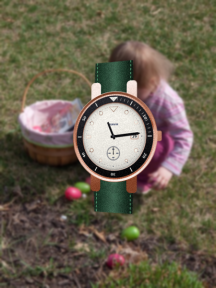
11.14
